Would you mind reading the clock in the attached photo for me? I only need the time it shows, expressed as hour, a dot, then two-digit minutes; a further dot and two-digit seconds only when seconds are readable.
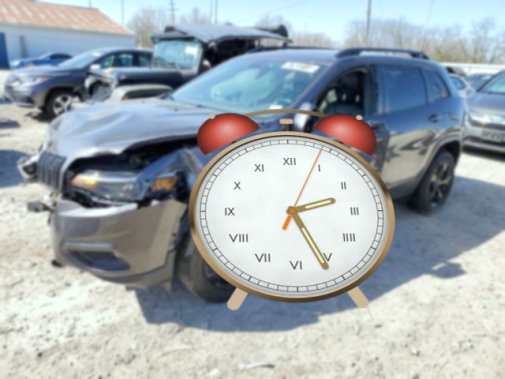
2.26.04
